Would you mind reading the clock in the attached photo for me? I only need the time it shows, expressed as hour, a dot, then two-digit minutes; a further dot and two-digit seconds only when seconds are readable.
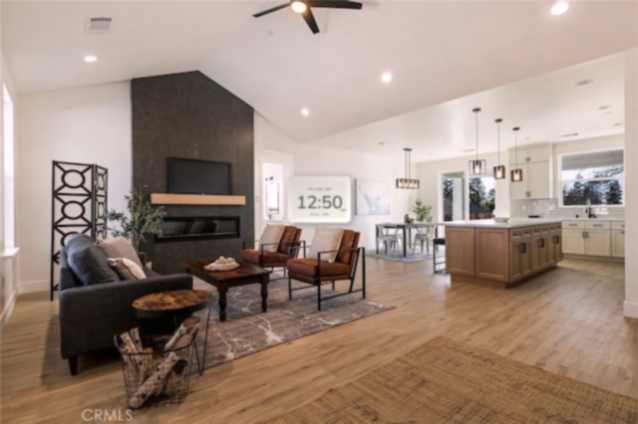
12.50
